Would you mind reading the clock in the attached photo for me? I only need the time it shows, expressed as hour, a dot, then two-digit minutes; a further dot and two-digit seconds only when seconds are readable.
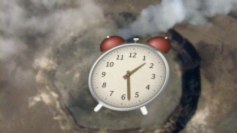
1.28
